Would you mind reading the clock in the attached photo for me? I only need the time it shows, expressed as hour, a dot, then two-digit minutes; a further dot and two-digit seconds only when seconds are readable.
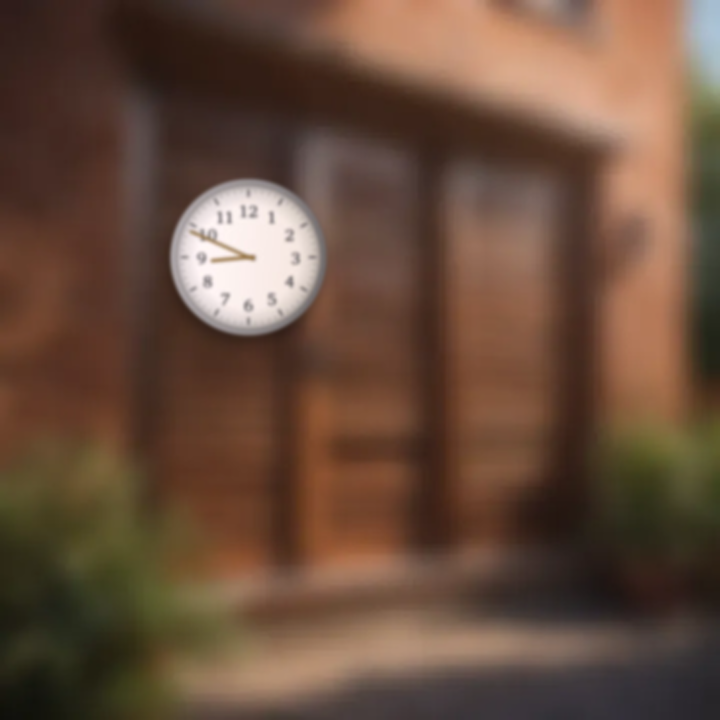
8.49
